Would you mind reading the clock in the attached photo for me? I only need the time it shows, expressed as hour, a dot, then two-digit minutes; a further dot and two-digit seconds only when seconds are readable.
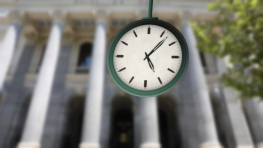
5.07
